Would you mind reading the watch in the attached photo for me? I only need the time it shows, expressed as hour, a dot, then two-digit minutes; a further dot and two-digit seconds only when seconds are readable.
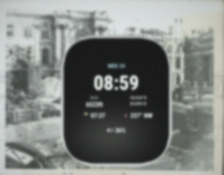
8.59
